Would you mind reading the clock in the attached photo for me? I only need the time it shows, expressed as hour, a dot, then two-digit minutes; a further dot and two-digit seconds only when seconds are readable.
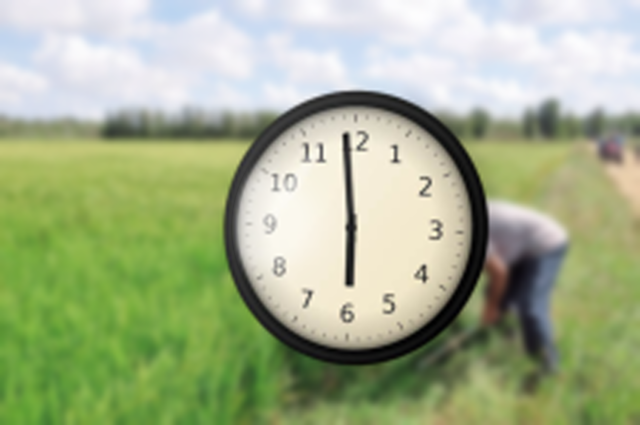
5.59
